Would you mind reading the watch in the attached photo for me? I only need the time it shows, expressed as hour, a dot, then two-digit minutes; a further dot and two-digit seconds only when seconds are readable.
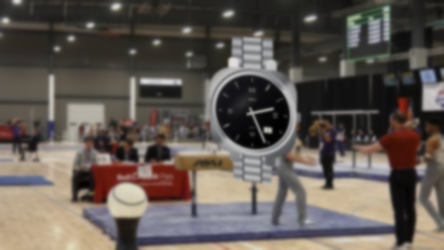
2.26
